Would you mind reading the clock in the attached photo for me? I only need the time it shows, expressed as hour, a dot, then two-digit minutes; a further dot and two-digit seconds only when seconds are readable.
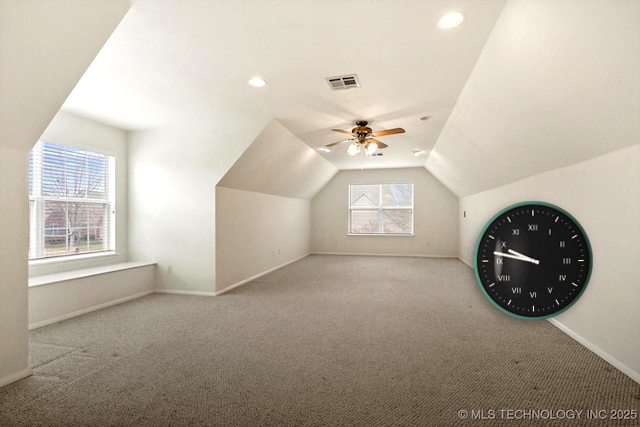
9.47
